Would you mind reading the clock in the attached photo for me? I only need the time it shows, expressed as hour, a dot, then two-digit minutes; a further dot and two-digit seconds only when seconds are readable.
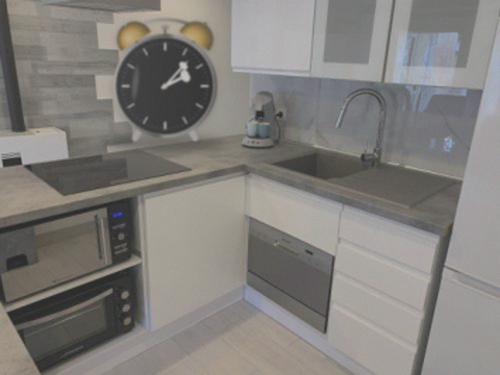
2.07
